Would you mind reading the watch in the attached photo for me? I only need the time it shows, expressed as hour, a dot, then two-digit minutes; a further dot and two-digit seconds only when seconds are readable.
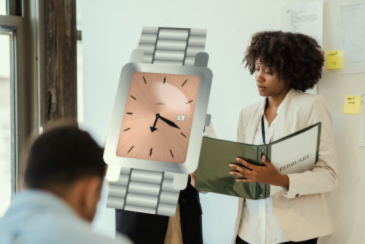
6.19
